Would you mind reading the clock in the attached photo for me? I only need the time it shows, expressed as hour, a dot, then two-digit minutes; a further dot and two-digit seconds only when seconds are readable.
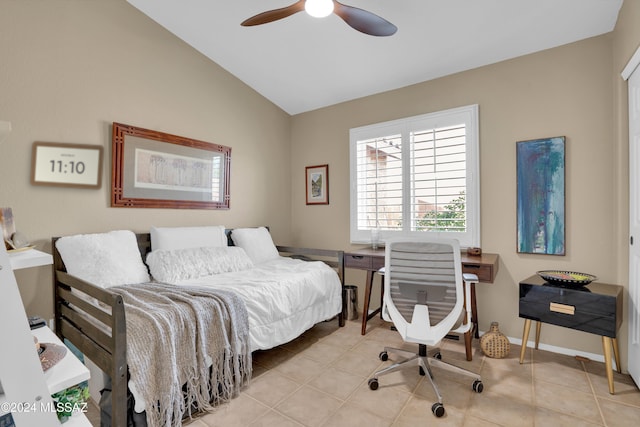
11.10
